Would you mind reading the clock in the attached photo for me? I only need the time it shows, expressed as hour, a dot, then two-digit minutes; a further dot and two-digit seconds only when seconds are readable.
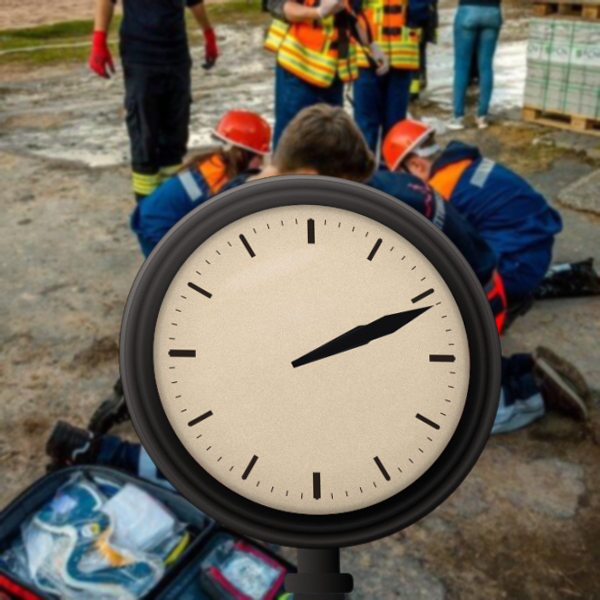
2.11
